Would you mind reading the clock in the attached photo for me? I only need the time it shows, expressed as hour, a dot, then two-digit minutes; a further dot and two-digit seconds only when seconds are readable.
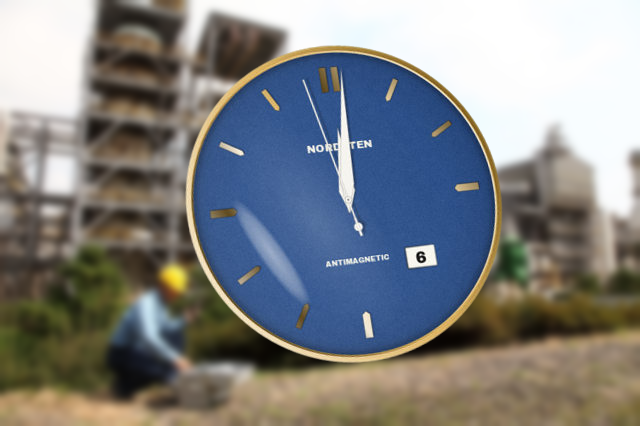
12.00.58
